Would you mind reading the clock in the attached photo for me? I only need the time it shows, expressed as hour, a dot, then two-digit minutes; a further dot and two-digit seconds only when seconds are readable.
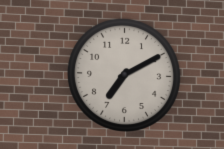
7.10
